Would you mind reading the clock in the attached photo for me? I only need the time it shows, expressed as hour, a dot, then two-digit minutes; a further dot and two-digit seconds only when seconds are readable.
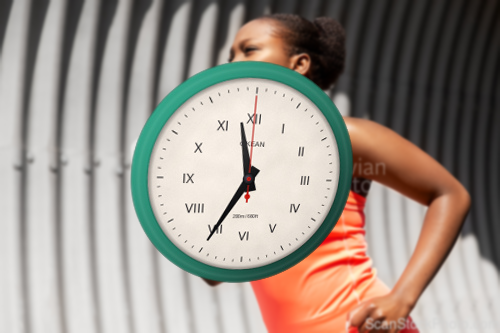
11.35.00
